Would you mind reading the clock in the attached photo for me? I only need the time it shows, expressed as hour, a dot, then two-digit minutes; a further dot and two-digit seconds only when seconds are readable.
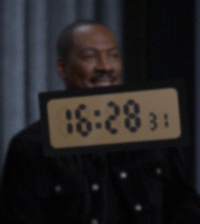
16.28.31
